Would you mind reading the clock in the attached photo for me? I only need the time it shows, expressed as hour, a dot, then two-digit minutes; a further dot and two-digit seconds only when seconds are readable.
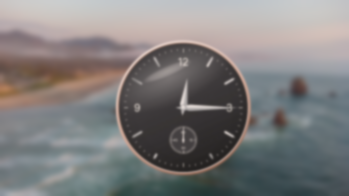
12.15
